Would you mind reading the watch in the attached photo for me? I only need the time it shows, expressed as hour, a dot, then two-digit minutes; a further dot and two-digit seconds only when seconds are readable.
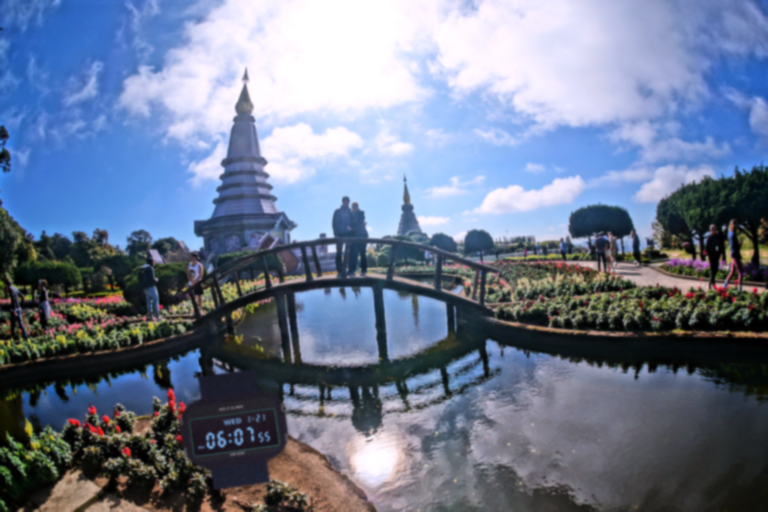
6.07
